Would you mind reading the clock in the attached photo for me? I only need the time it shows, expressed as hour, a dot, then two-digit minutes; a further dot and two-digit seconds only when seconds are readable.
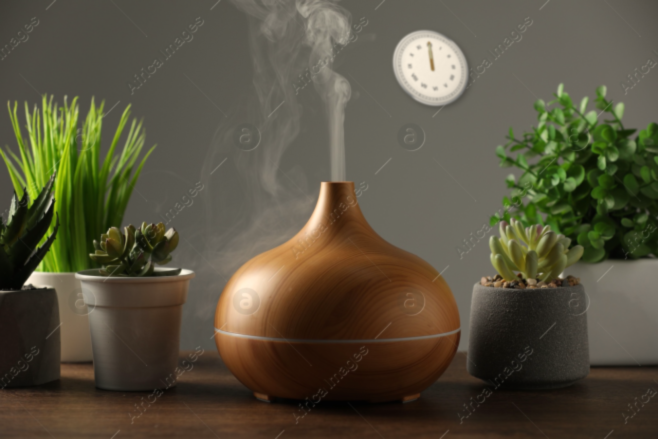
12.00
